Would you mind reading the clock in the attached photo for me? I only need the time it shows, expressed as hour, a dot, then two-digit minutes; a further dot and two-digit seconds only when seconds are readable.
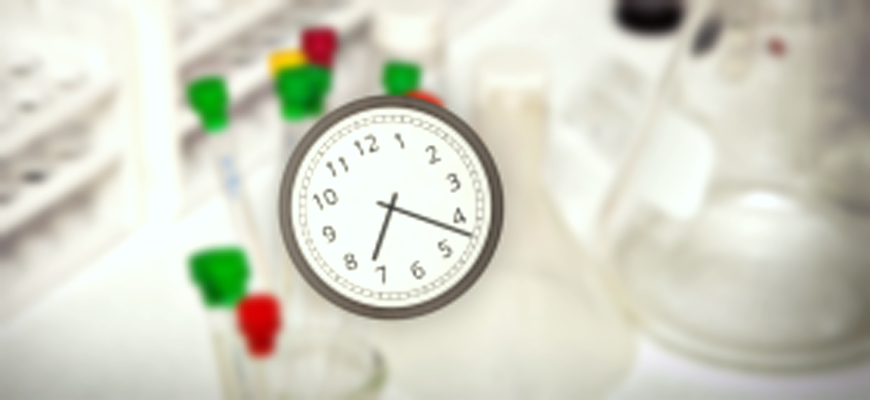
7.22
